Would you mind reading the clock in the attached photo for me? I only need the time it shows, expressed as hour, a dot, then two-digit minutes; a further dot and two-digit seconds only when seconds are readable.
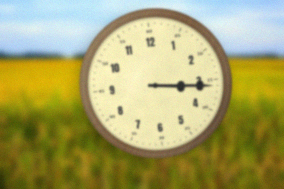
3.16
